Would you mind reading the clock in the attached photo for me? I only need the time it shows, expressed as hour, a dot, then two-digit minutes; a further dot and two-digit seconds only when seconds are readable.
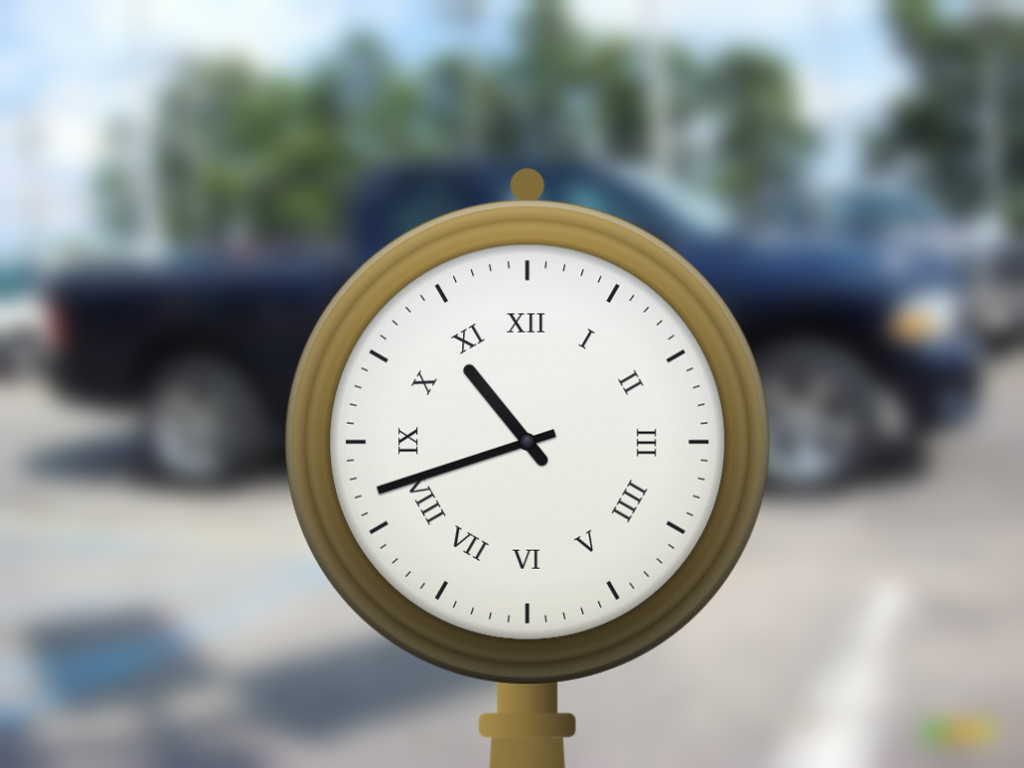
10.42
